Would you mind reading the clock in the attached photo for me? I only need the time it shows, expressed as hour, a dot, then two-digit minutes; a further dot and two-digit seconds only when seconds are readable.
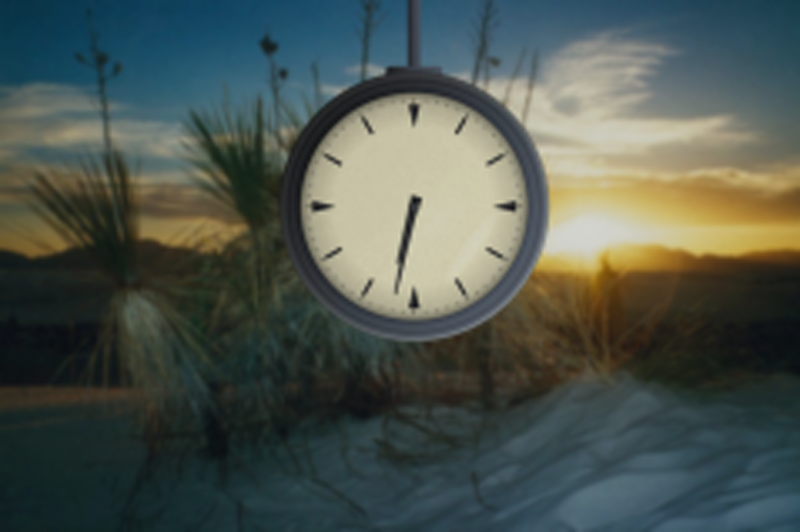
6.32
